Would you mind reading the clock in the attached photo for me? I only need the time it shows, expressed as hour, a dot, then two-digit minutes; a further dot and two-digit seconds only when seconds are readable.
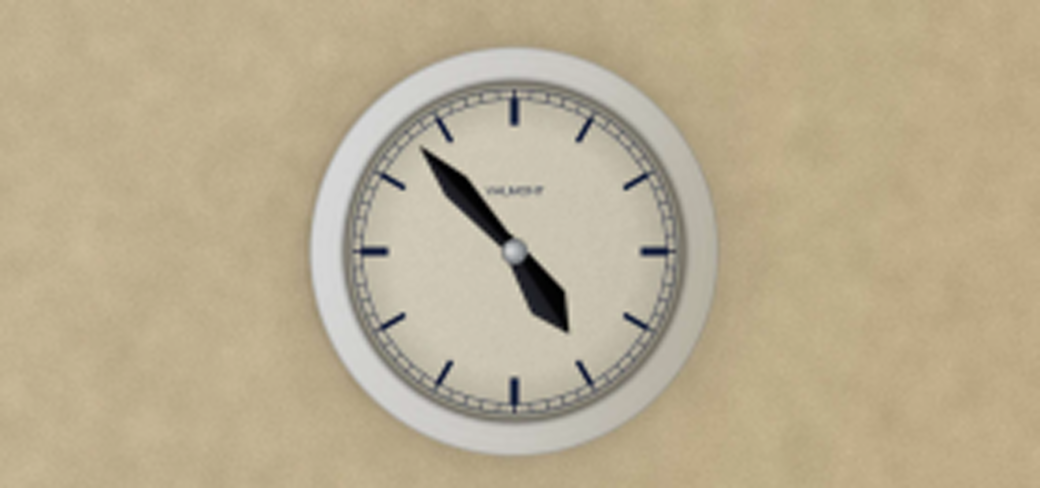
4.53
